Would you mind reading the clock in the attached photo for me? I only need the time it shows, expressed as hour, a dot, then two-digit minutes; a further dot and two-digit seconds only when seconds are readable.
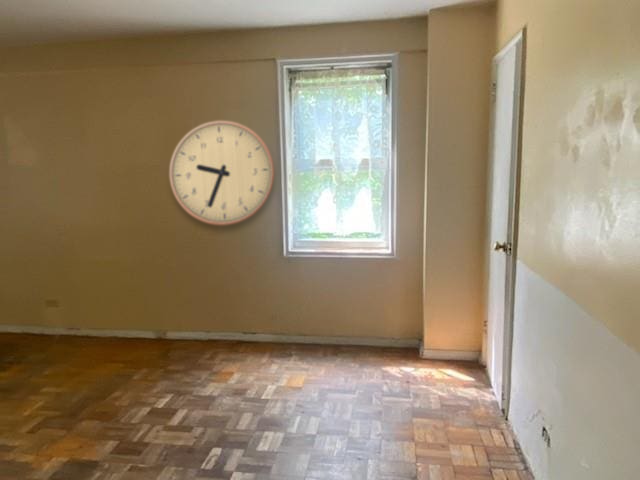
9.34
